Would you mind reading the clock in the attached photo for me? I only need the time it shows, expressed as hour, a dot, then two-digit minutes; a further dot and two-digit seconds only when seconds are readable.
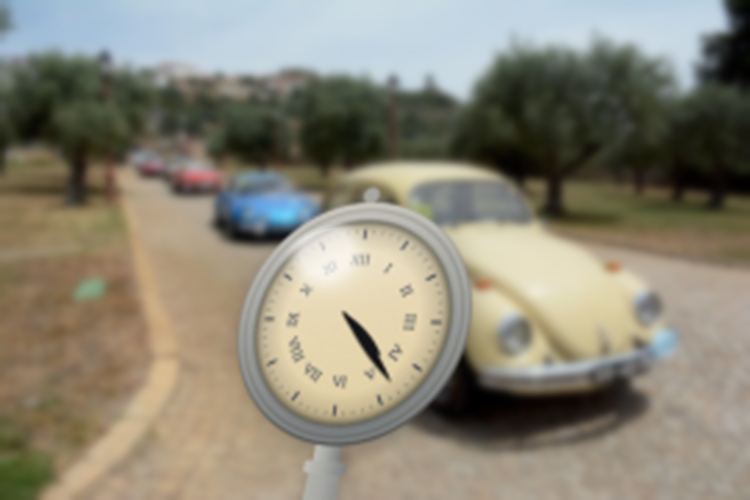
4.23
